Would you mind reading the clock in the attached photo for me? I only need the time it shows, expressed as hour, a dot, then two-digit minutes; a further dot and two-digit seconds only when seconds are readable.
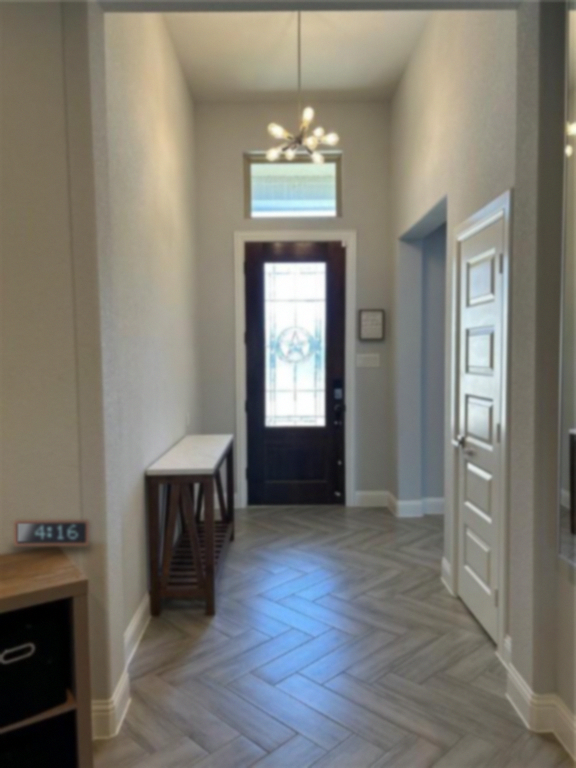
4.16
